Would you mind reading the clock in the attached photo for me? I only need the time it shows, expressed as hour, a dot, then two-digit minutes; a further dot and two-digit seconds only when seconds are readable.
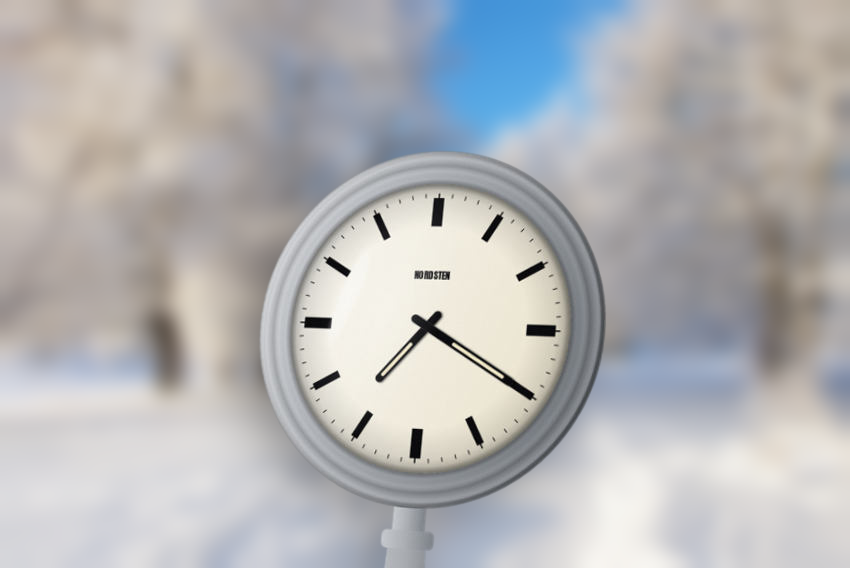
7.20
